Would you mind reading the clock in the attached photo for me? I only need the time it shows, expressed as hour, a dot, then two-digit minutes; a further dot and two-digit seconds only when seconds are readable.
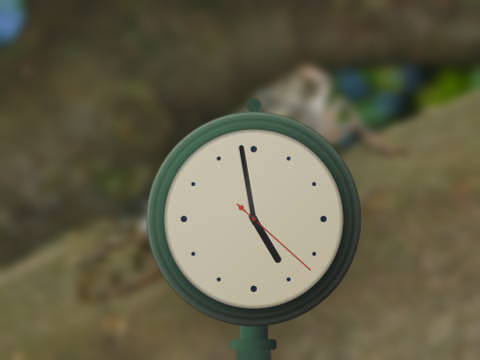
4.58.22
